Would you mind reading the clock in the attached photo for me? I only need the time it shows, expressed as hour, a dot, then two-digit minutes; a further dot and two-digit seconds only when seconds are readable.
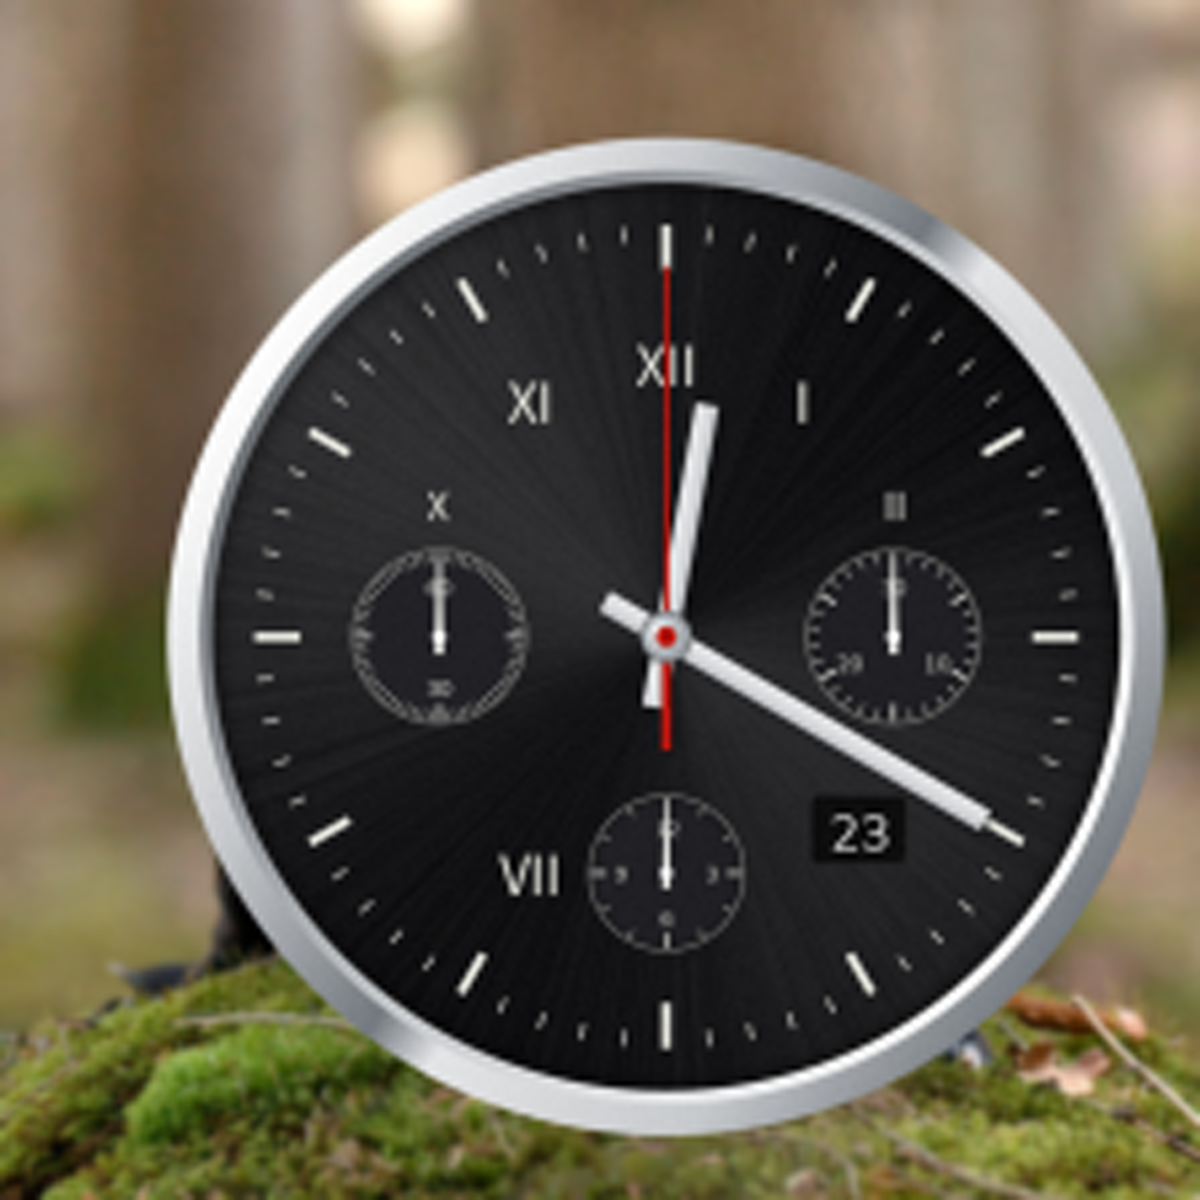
12.20
